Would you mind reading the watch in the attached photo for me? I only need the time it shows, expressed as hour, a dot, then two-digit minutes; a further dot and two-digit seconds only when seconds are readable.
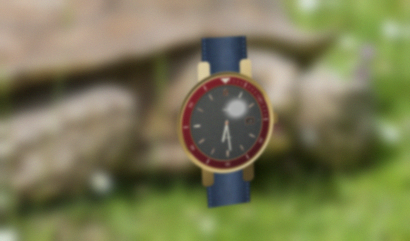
6.29
